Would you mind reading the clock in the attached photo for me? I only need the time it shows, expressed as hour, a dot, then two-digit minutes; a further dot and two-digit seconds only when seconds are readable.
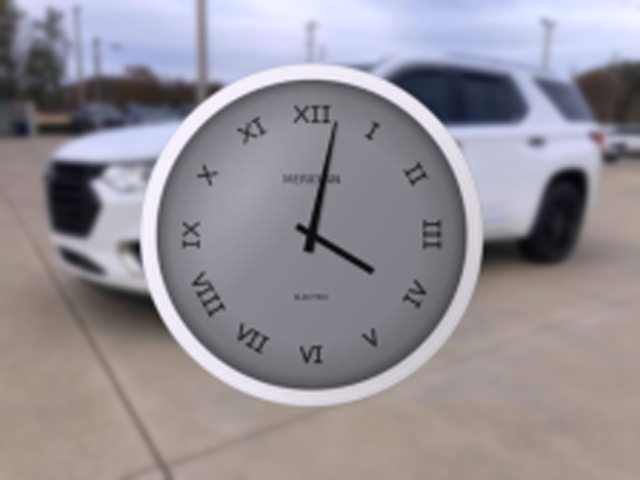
4.02
